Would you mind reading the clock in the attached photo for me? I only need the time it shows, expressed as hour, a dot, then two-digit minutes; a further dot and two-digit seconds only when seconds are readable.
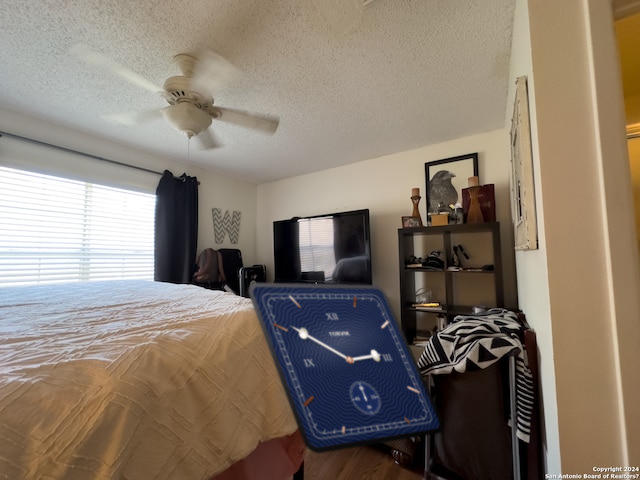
2.51
